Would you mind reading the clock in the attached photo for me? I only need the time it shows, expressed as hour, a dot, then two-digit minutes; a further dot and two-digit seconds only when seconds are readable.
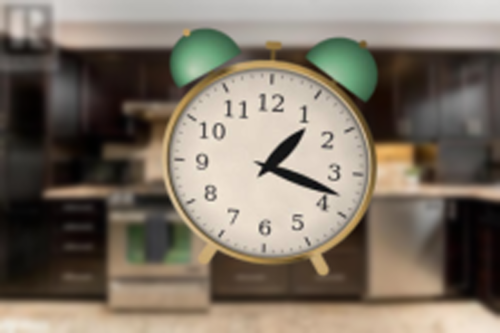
1.18
